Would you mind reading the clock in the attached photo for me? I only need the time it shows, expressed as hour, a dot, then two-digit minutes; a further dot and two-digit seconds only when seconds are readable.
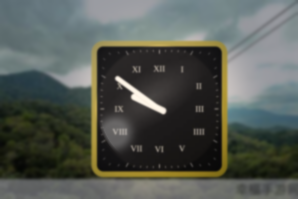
9.51
